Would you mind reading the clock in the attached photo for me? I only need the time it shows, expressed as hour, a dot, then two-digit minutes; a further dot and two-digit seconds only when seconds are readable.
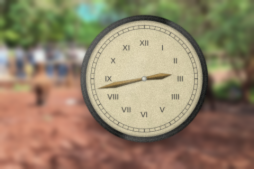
2.43
